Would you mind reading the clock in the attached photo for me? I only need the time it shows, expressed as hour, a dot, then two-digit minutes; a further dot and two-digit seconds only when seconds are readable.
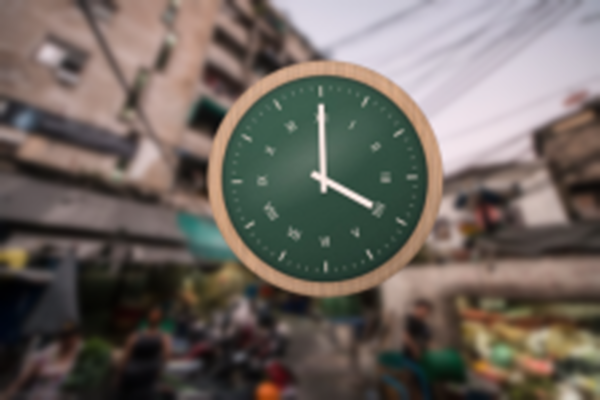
4.00
